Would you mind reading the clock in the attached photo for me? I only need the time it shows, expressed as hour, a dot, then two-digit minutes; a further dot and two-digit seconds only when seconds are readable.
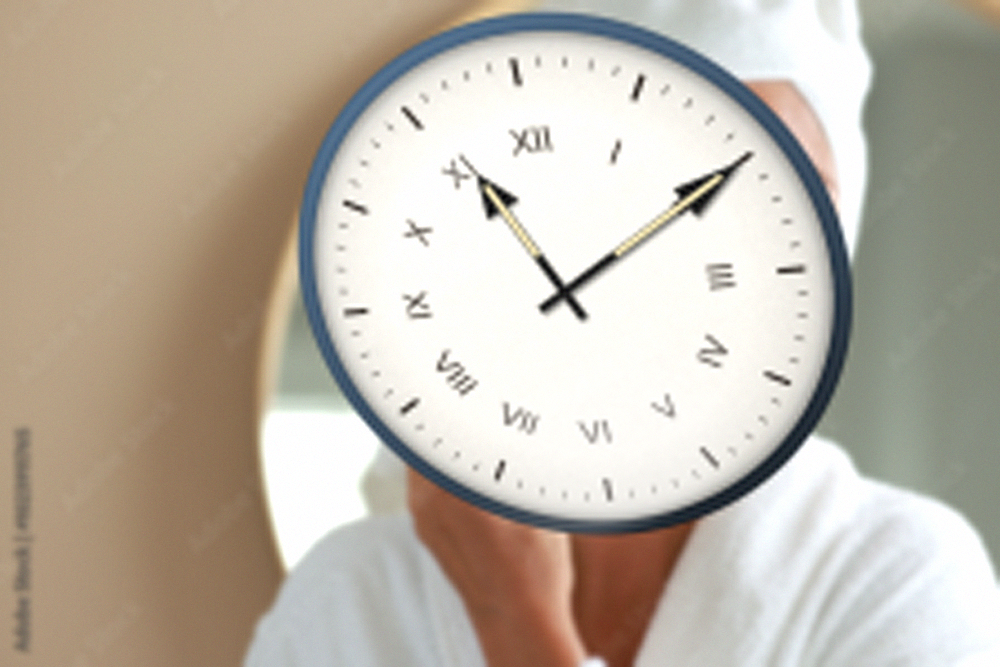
11.10
